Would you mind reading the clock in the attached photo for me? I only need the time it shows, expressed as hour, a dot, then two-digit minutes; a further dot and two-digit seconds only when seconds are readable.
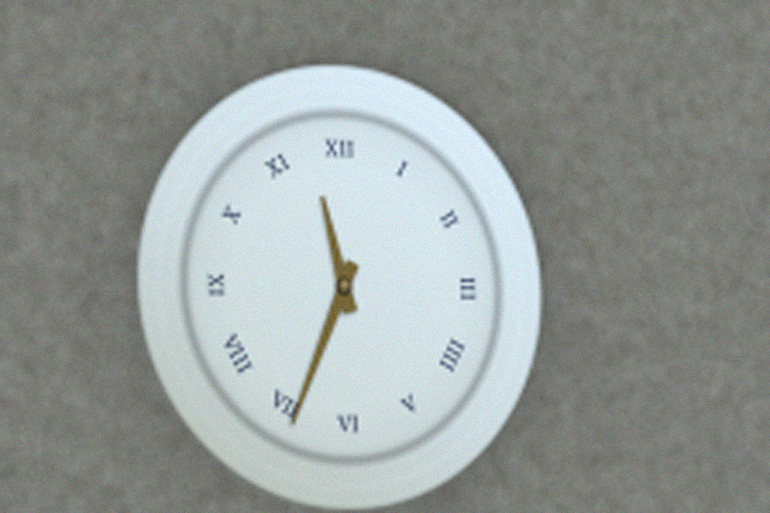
11.34
